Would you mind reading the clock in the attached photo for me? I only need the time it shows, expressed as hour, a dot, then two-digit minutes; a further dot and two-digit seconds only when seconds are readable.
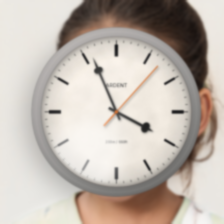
3.56.07
